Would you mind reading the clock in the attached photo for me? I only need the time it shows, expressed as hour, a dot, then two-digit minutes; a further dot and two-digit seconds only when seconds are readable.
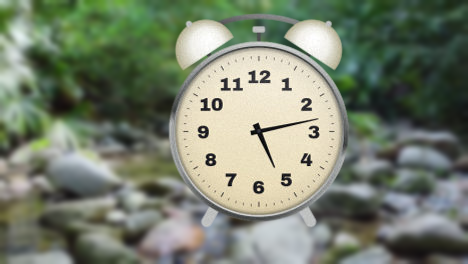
5.13
